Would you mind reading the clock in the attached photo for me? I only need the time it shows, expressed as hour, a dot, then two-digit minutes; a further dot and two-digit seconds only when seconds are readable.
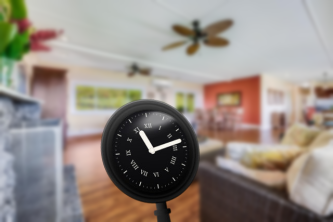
11.13
